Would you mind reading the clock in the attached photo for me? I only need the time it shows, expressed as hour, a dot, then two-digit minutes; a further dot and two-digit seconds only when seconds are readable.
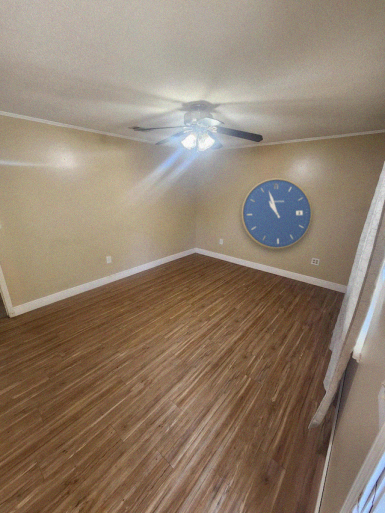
10.57
